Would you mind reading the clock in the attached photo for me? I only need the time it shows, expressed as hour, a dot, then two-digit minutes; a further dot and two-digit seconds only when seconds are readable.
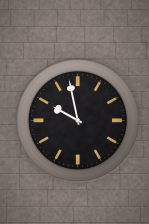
9.58
